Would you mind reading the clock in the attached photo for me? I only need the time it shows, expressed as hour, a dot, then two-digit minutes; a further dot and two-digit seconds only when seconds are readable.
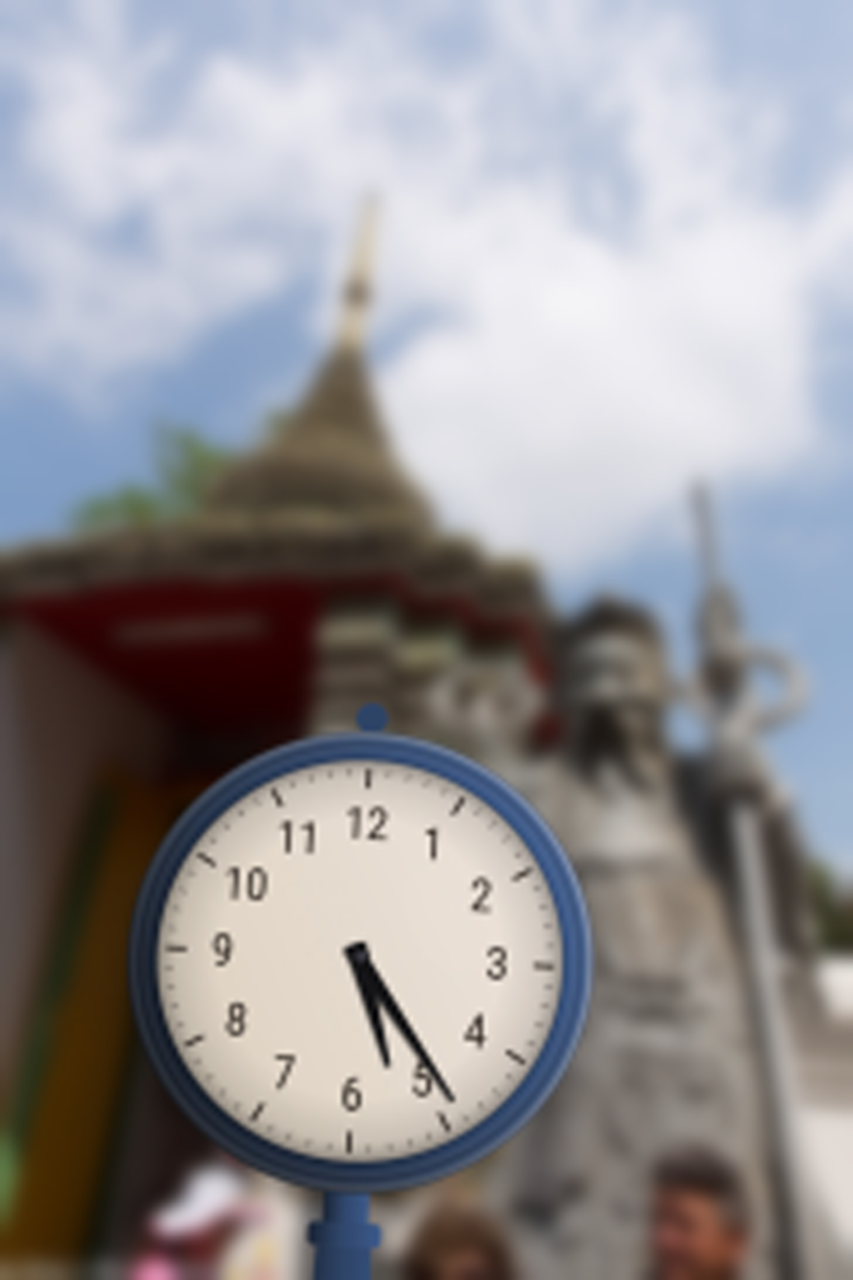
5.24
